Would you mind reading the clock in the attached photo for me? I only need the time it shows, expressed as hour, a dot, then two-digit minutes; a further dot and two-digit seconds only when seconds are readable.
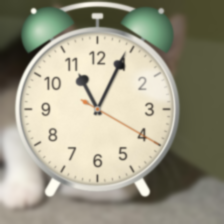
11.04.20
